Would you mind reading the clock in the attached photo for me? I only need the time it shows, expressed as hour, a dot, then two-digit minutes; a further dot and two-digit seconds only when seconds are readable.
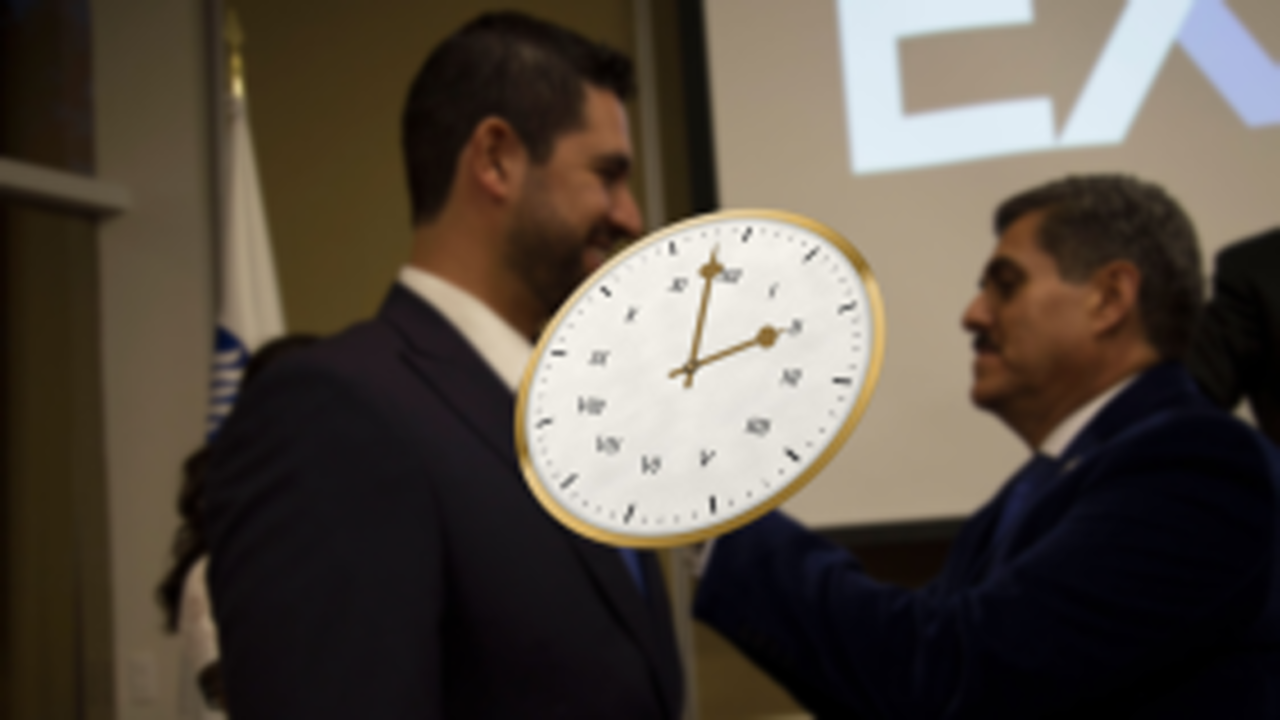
1.58
